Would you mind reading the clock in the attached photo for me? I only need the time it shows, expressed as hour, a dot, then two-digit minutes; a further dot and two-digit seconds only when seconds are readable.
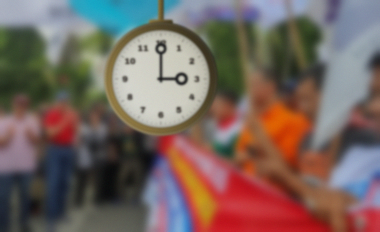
3.00
